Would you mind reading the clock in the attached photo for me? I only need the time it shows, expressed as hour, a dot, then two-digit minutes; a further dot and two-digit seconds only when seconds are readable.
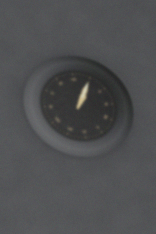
1.05
